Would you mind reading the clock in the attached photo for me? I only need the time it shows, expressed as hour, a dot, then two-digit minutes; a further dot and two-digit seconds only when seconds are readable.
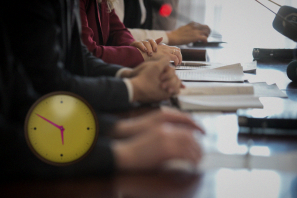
5.50
